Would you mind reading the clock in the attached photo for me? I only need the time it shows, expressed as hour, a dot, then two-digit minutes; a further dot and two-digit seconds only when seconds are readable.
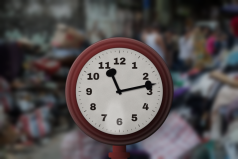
11.13
